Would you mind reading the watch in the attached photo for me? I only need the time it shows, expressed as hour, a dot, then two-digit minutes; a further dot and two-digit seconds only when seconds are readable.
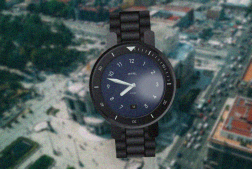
7.48
